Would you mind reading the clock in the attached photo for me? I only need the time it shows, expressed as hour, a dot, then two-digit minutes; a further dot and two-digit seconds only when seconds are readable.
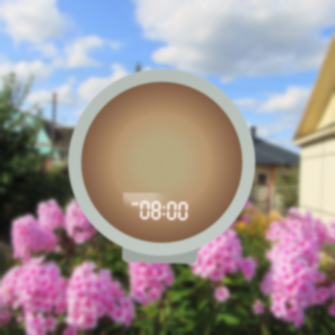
8.00
